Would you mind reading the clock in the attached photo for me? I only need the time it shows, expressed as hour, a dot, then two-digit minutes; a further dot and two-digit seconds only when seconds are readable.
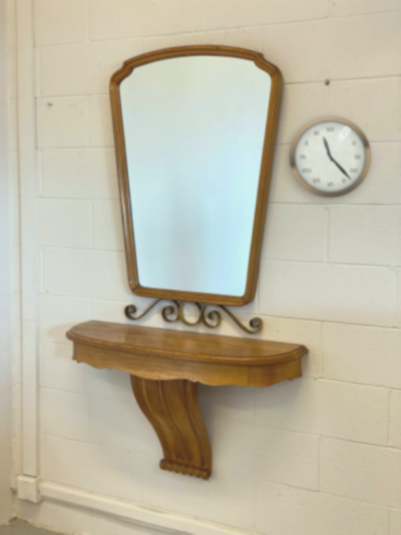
11.23
